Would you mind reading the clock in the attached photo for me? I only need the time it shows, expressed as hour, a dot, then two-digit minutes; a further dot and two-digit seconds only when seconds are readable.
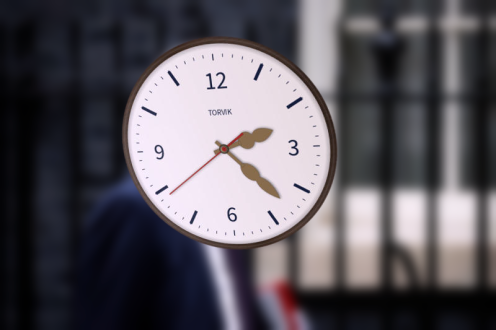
2.22.39
